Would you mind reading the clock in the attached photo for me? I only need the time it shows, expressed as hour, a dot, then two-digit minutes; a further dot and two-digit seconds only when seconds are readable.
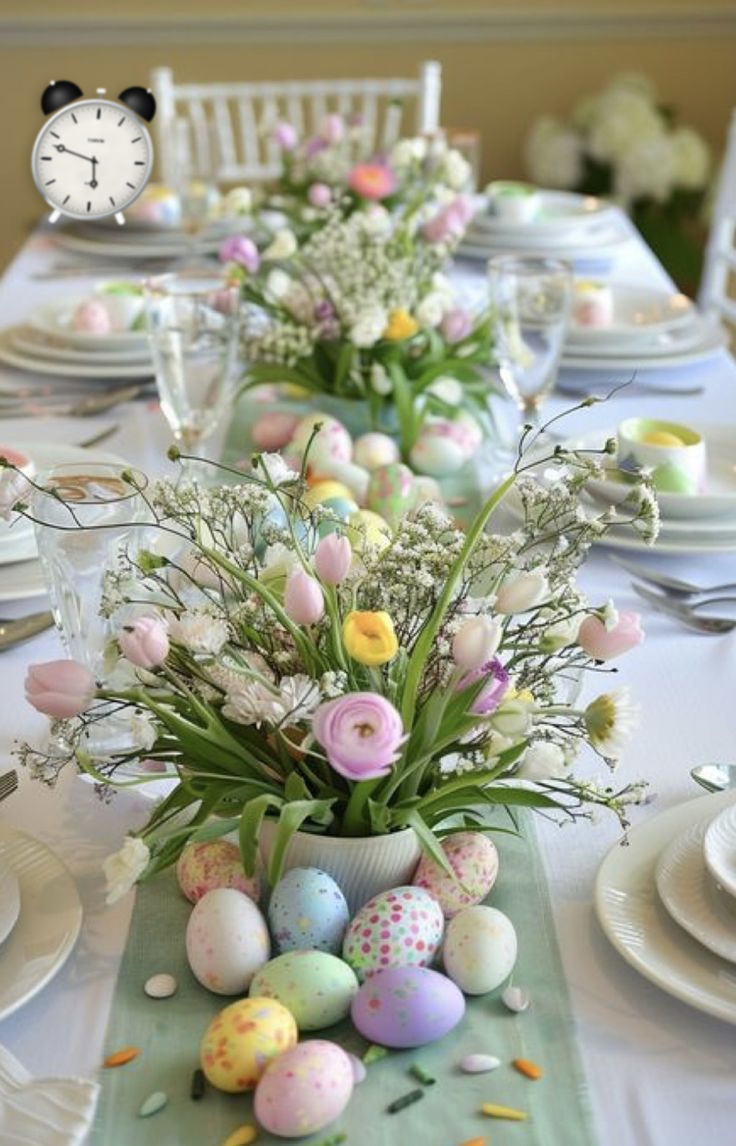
5.48
